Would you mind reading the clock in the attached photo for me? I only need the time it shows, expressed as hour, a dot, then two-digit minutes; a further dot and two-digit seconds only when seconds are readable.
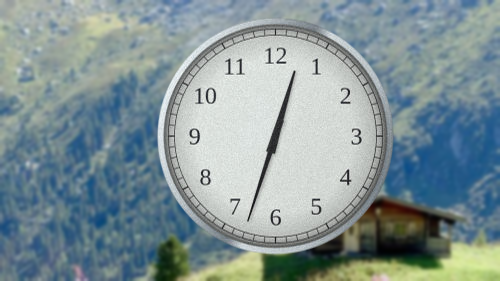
12.33
